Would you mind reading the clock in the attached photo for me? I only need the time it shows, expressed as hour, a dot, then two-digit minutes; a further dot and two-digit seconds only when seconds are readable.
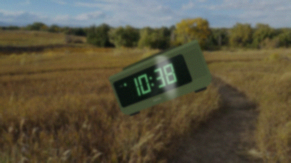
10.38
